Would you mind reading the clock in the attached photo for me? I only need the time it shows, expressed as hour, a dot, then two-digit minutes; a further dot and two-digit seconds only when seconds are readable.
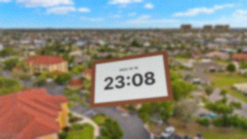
23.08
